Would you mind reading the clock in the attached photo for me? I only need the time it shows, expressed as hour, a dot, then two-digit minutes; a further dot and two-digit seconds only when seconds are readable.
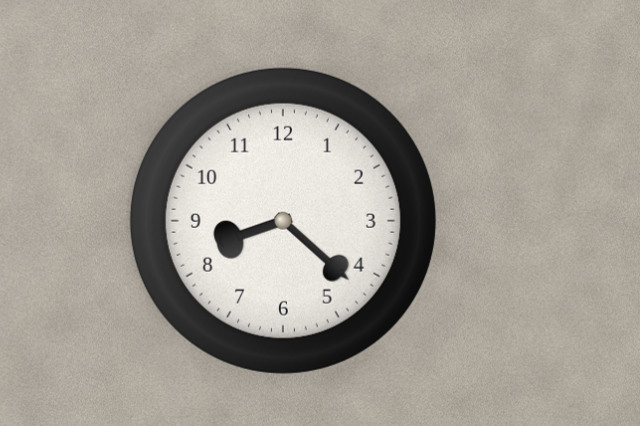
8.22
